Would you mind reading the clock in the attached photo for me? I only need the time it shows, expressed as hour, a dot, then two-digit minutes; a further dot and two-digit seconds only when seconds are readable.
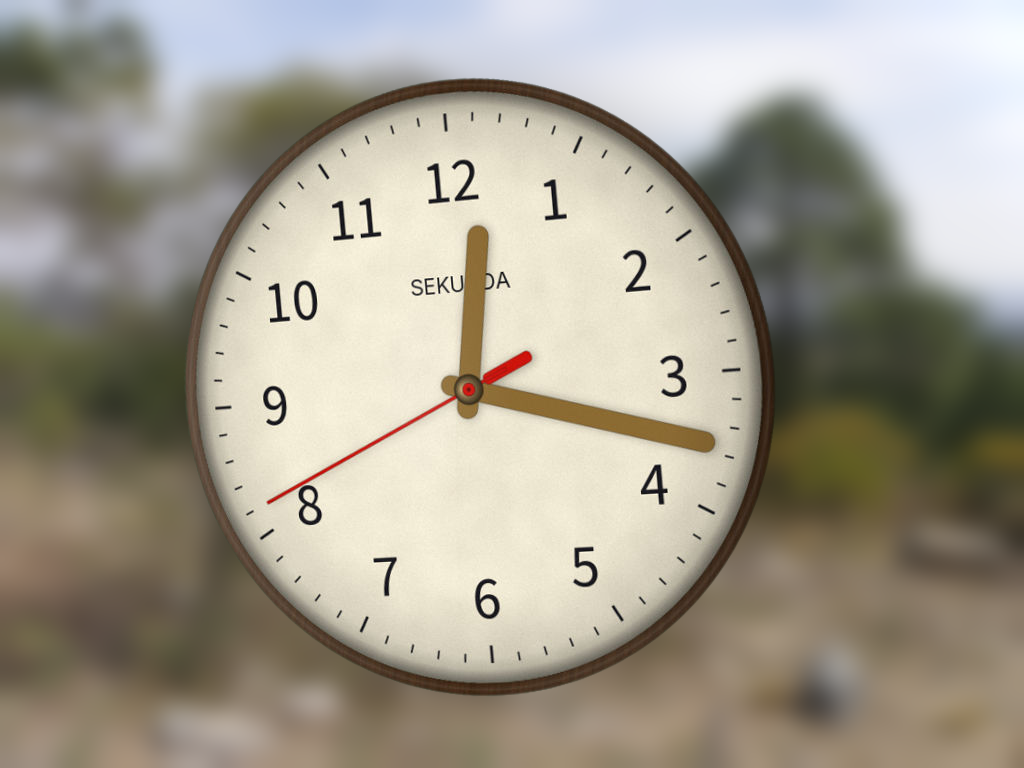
12.17.41
